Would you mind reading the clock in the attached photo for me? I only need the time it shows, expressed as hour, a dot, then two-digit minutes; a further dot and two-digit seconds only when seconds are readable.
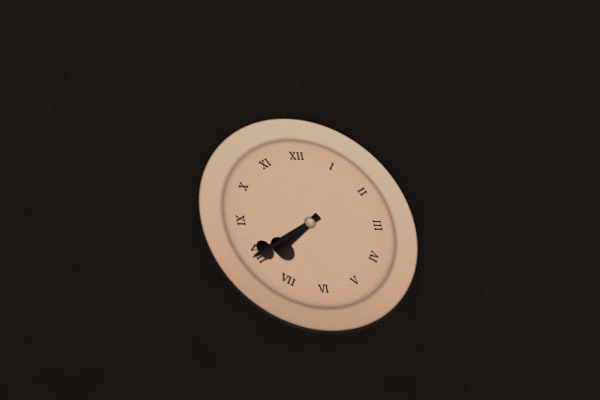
7.40
